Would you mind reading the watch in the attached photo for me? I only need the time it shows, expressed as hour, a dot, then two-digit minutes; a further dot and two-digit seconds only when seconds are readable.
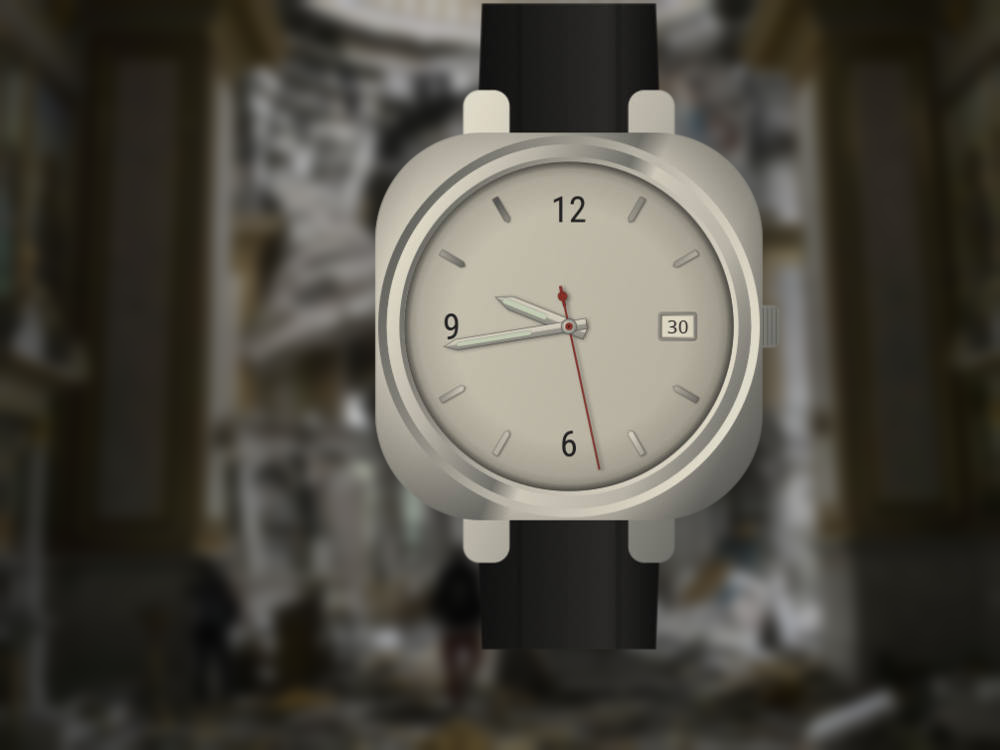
9.43.28
